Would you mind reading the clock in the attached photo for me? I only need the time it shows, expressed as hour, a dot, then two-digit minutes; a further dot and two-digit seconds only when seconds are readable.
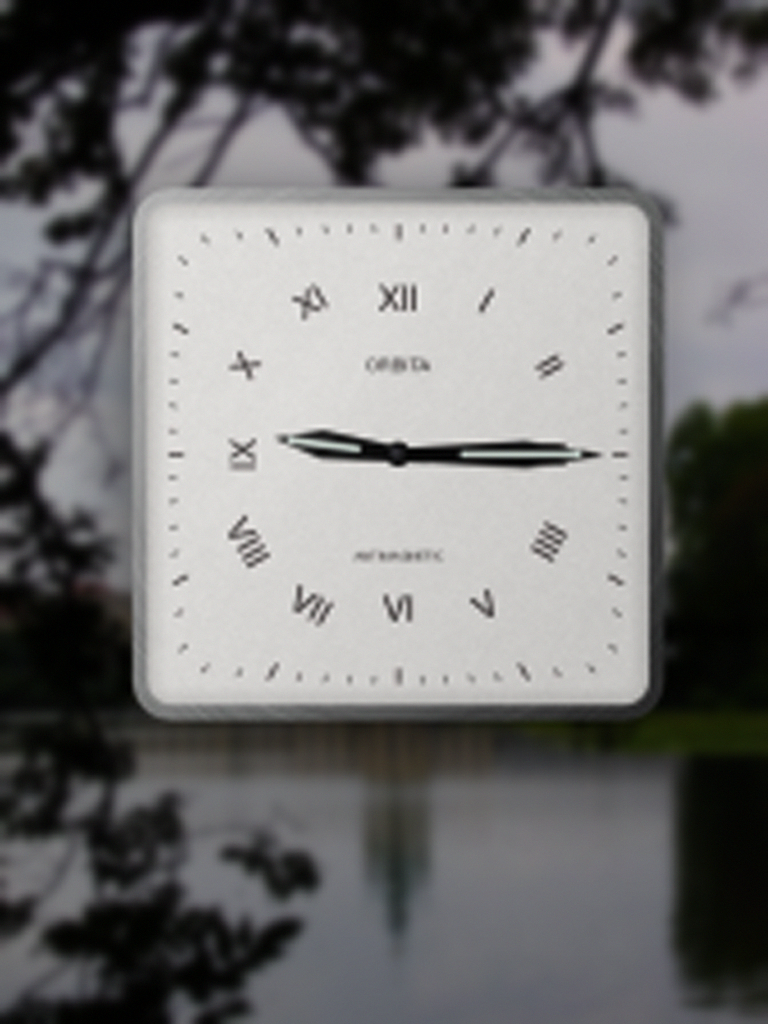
9.15
